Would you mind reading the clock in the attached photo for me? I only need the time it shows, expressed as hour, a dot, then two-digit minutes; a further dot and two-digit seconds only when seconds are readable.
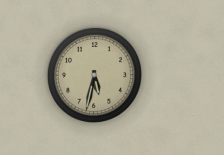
5.32
